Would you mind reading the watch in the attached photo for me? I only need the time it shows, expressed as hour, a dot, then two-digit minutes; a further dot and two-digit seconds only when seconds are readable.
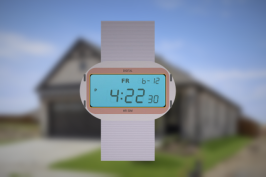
4.22.30
